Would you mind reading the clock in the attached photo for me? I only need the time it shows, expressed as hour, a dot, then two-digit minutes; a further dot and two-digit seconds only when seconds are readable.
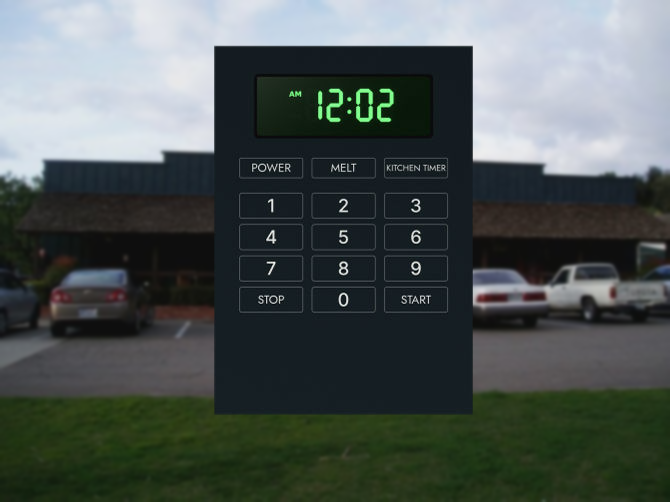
12.02
